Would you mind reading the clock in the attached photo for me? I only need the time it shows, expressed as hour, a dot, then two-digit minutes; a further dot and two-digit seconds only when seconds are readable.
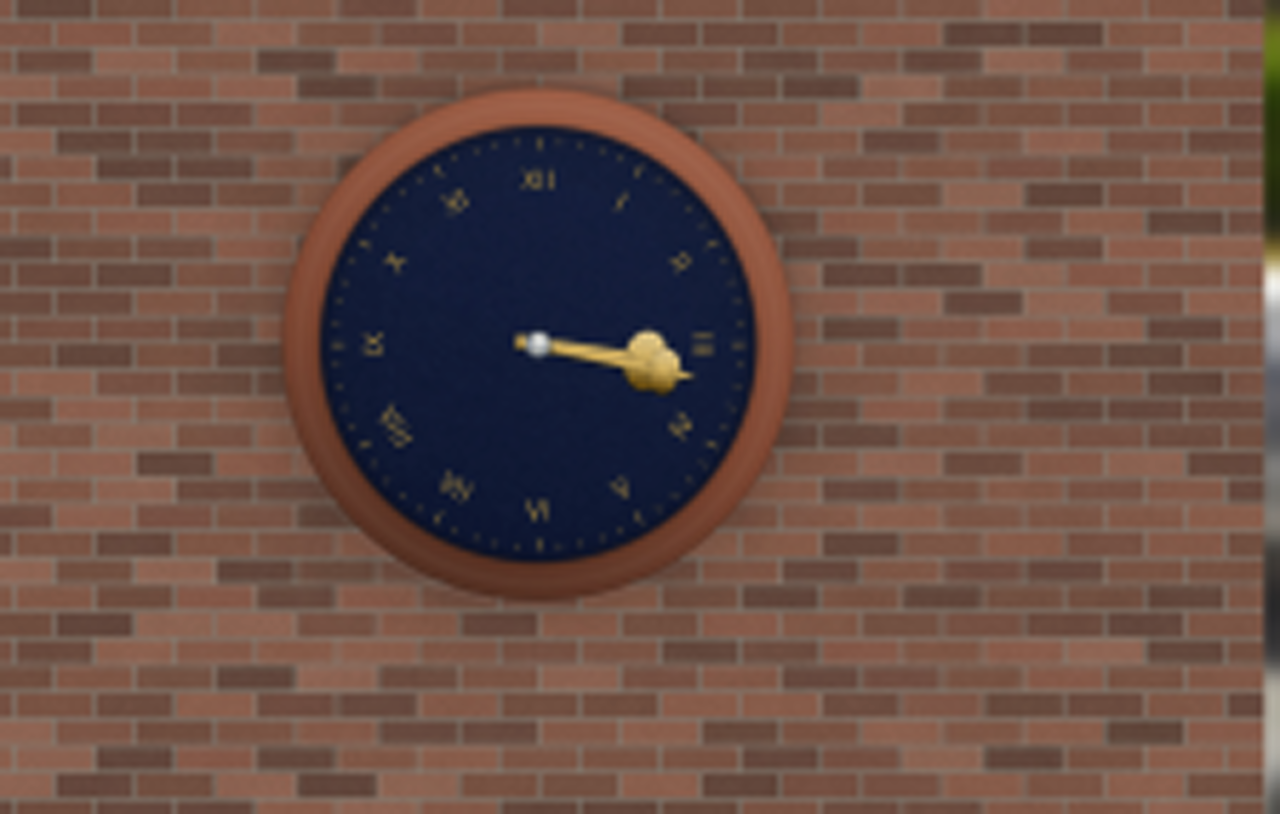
3.17
